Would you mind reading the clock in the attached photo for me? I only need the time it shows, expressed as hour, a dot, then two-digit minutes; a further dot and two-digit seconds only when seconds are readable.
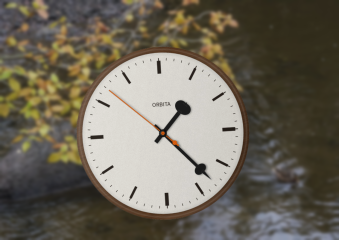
1.22.52
